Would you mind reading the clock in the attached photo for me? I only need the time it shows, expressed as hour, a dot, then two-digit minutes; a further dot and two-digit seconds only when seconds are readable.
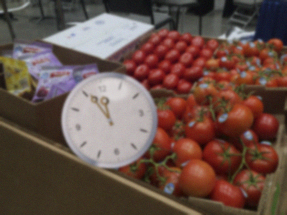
11.56
